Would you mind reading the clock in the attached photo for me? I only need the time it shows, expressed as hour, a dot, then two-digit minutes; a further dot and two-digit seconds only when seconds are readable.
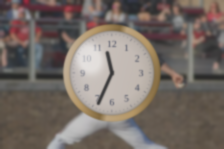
11.34
